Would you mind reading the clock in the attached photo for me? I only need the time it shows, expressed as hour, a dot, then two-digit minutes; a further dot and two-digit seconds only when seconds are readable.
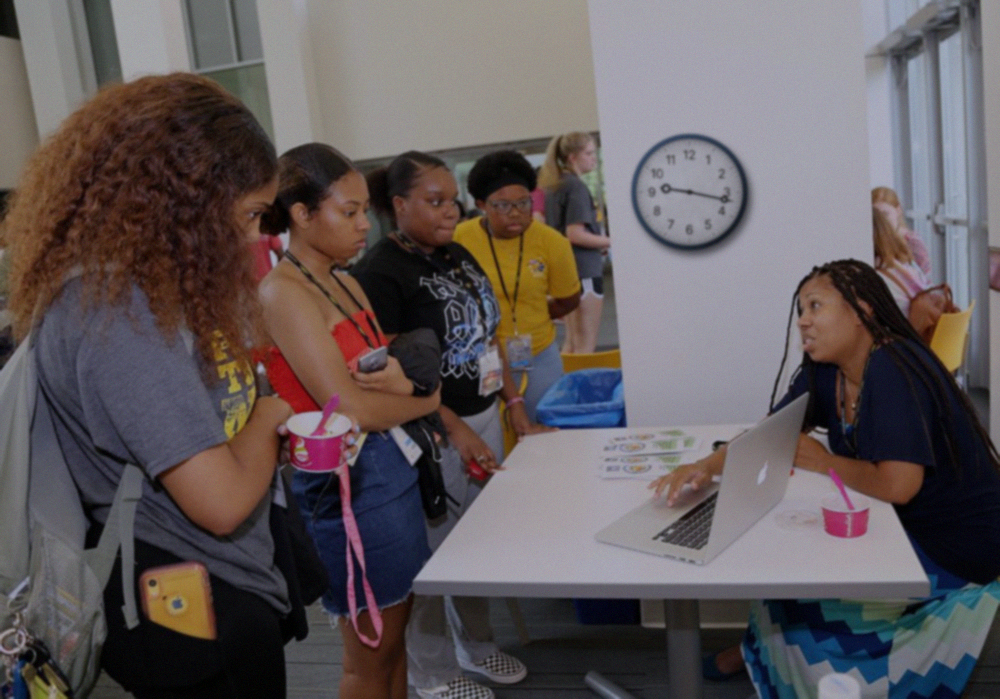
9.17
